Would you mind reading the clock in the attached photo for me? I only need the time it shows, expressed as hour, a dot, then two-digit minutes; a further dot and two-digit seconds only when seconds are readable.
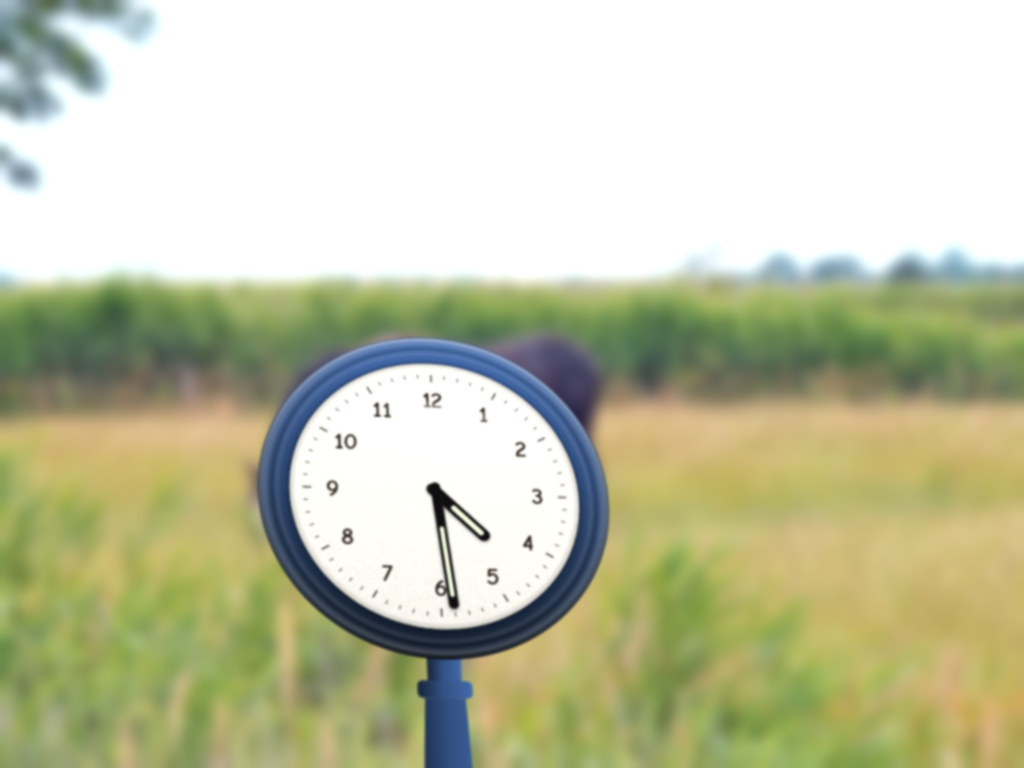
4.29
